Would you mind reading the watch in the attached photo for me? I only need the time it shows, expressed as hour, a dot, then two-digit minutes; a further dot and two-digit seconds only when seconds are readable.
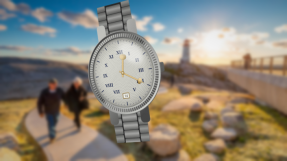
12.20
